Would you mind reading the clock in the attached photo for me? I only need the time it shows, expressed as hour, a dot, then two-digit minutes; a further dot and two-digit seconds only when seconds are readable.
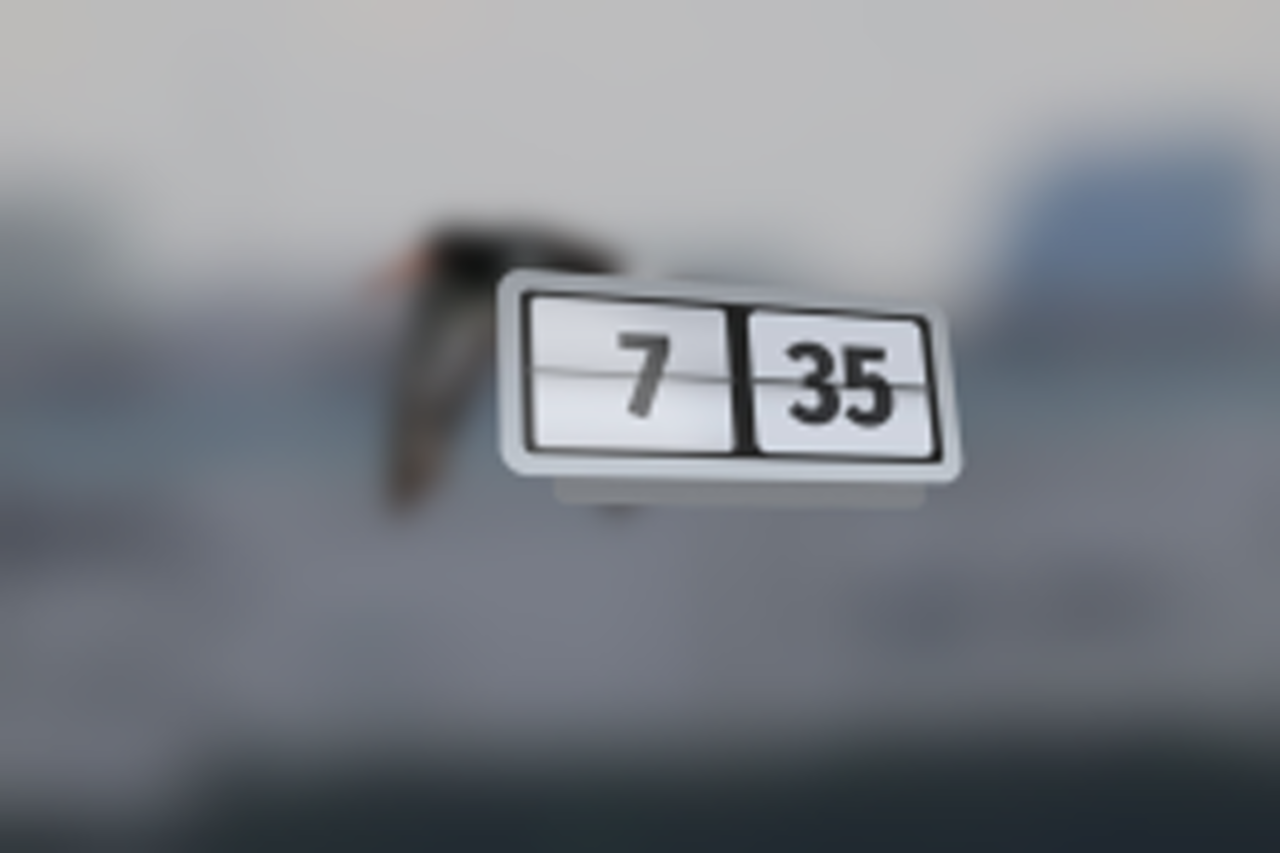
7.35
